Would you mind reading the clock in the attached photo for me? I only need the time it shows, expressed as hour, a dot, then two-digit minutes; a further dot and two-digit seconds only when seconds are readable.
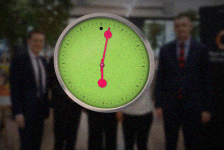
6.02
